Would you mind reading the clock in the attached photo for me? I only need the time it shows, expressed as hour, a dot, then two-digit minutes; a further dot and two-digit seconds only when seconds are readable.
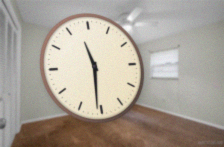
11.31
